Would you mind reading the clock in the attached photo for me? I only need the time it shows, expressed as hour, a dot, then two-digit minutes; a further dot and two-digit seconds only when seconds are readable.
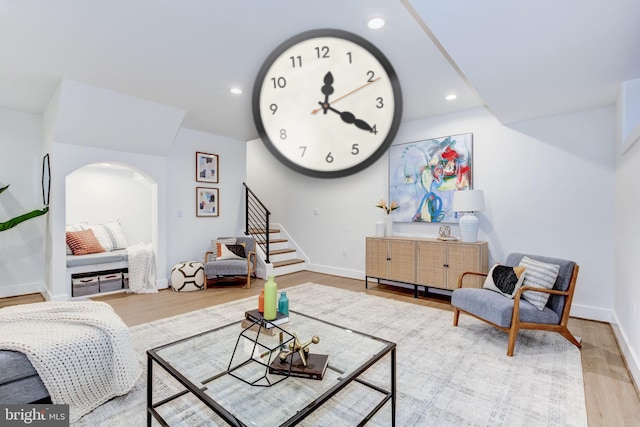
12.20.11
